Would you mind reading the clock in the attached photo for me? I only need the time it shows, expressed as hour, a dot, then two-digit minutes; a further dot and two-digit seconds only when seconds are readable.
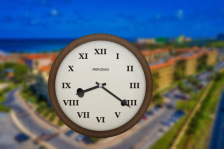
8.21
